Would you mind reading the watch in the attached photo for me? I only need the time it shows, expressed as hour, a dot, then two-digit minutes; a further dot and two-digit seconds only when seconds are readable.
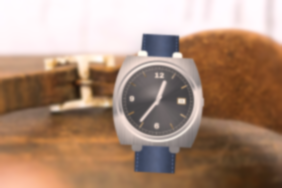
12.36
